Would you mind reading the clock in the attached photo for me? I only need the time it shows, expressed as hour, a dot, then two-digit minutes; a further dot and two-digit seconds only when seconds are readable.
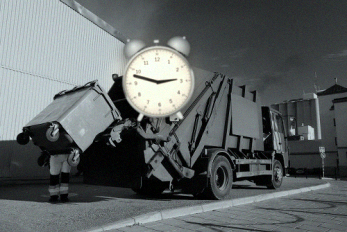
2.48
